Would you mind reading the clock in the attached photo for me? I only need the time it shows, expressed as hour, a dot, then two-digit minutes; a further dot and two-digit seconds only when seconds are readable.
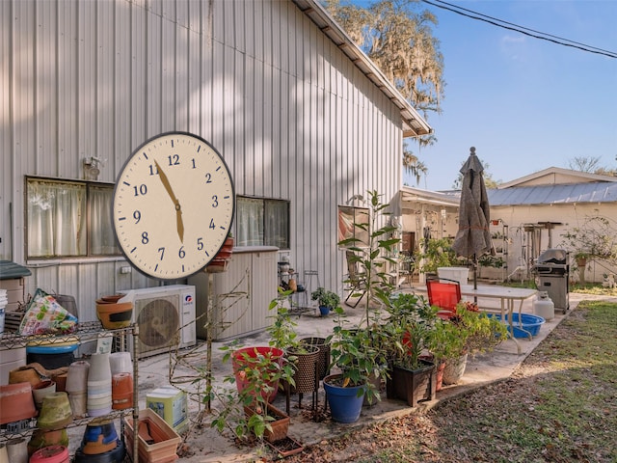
5.56
